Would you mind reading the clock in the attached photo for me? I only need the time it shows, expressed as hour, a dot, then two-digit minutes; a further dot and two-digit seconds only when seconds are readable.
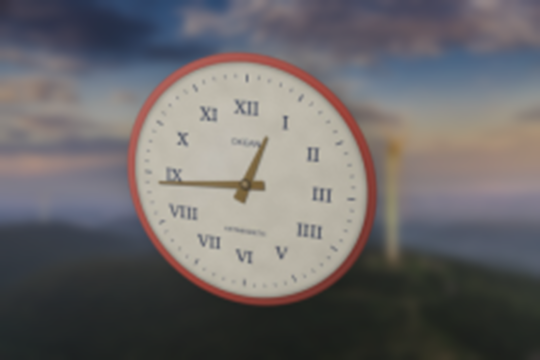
12.44
